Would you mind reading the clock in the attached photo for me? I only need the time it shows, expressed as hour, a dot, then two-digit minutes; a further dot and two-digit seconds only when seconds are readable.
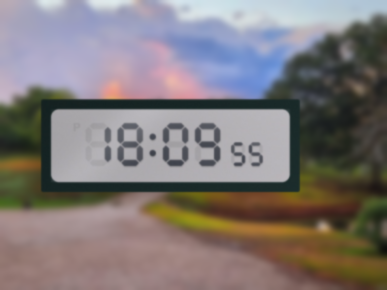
18.09.55
